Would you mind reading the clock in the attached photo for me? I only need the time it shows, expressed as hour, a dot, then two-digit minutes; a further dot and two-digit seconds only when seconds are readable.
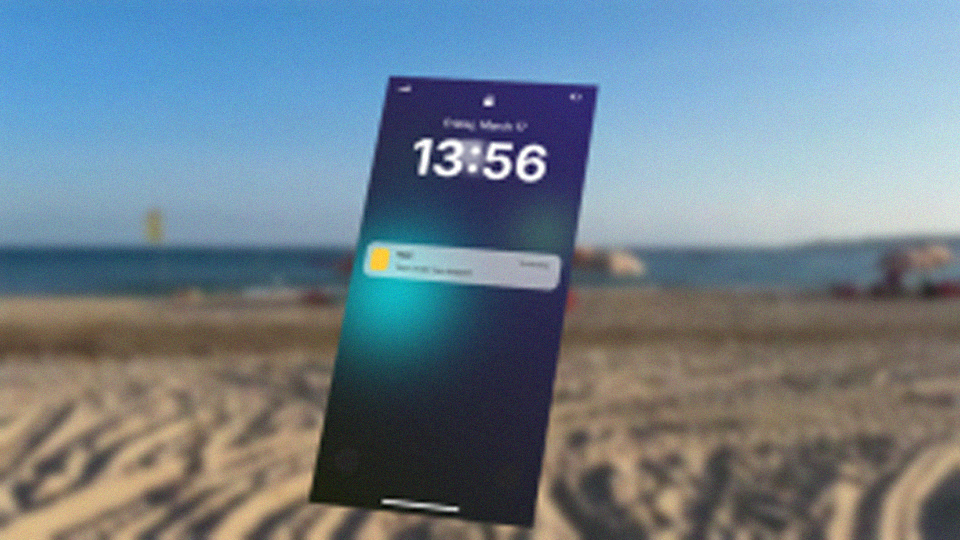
13.56
